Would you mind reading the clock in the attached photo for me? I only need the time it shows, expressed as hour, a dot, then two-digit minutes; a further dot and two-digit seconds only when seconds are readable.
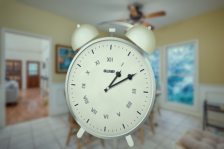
1.10
